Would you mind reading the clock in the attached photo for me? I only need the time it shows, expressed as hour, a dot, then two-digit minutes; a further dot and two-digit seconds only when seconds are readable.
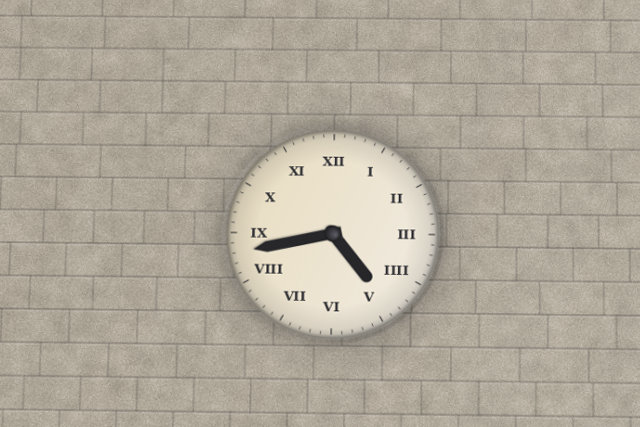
4.43
